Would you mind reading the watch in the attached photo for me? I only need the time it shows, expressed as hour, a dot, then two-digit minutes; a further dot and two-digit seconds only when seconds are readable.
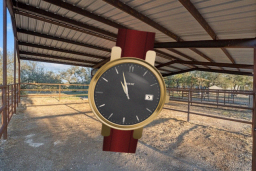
10.57
